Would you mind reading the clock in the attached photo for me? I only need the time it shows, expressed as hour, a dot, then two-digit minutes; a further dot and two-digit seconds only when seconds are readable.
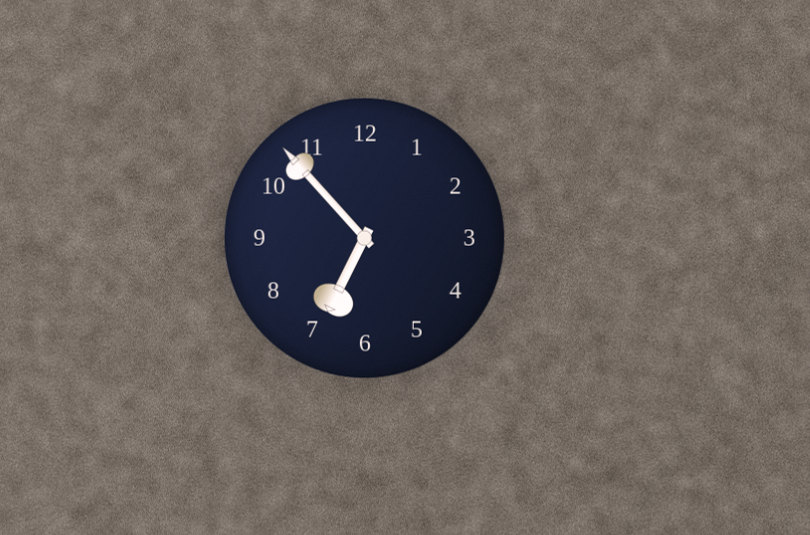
6.53
